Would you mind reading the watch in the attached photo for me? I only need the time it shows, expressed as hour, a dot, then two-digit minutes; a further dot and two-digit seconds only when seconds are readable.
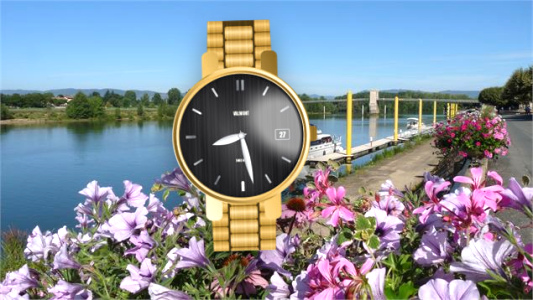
8.28
